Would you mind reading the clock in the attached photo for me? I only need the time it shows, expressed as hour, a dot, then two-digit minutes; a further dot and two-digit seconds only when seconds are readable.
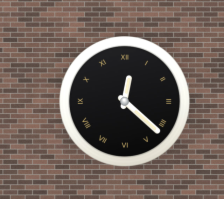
12.22
